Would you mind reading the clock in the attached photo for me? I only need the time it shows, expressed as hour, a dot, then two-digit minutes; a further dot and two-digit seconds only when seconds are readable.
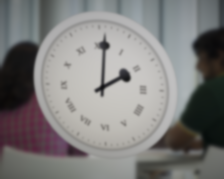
2.01
